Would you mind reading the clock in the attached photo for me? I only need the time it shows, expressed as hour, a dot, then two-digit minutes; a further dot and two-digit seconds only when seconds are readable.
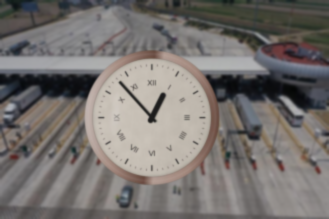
12.53
